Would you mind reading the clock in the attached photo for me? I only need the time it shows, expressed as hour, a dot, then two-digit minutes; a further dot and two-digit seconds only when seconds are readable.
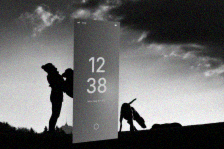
12.38
